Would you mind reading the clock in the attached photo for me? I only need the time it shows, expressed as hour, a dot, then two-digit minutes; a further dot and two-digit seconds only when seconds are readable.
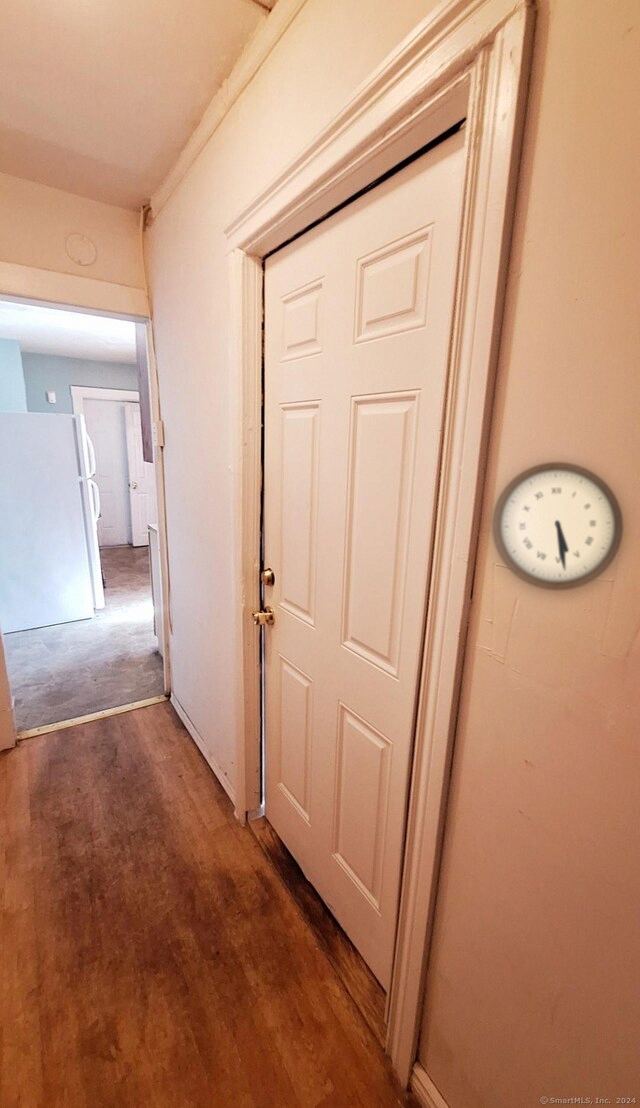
5.29
